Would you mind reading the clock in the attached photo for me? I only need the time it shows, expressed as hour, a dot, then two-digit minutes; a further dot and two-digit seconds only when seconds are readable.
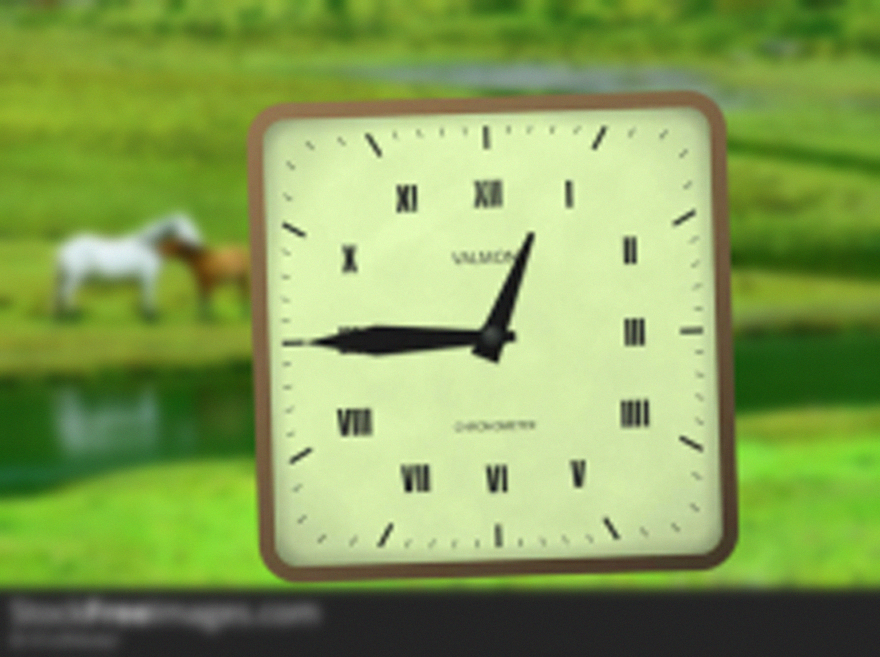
12.45
